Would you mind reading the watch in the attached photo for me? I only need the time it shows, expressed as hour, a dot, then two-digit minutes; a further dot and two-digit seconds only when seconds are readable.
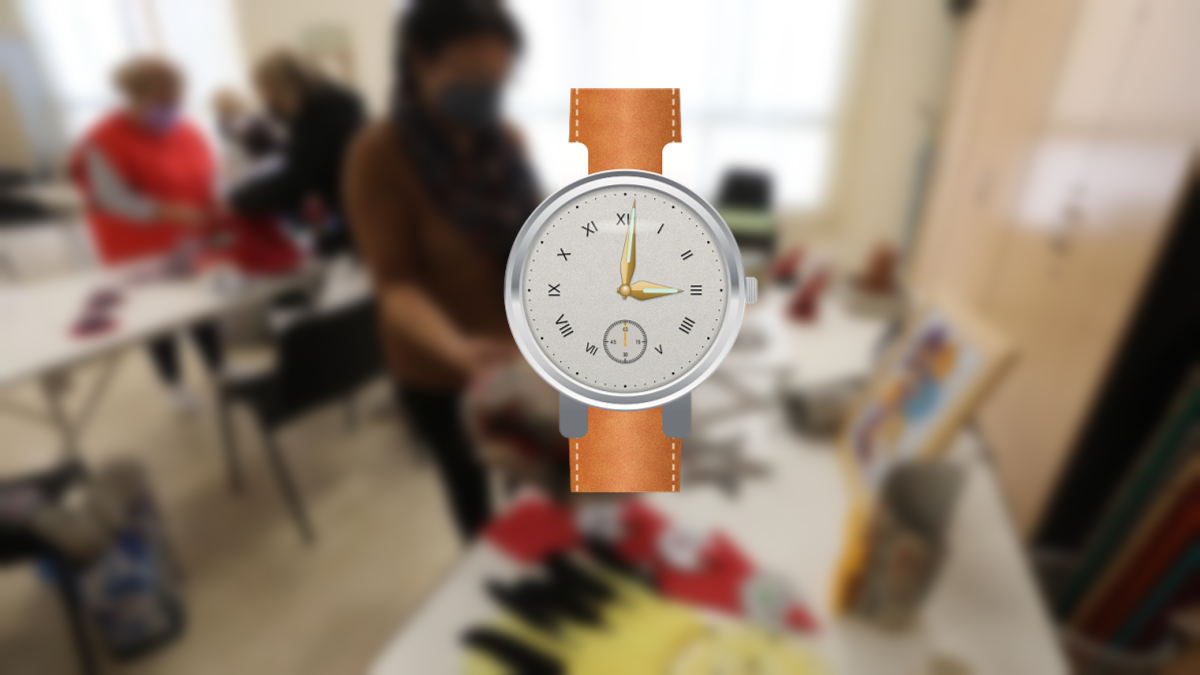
3.01
